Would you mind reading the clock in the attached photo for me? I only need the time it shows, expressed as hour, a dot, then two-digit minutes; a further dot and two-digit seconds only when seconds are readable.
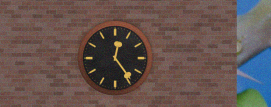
12.24
